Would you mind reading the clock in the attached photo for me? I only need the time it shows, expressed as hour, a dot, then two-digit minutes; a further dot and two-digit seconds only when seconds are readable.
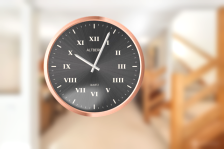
10.04
